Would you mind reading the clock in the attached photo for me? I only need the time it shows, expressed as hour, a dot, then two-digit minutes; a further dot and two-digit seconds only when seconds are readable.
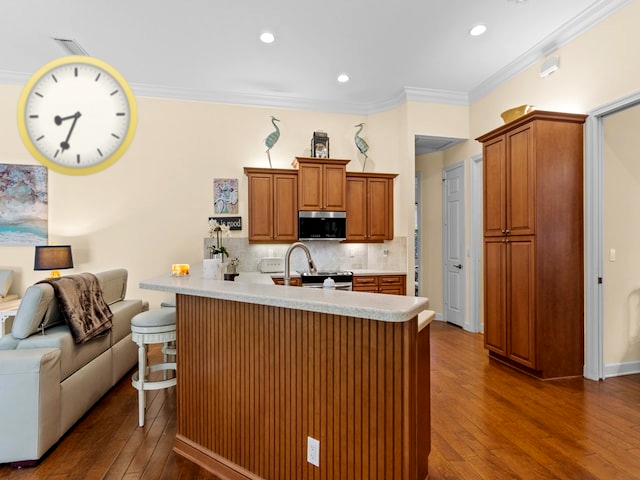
8.34
